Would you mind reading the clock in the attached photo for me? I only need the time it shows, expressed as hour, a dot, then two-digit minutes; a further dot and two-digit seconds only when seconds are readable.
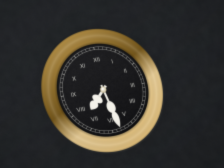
7.28
